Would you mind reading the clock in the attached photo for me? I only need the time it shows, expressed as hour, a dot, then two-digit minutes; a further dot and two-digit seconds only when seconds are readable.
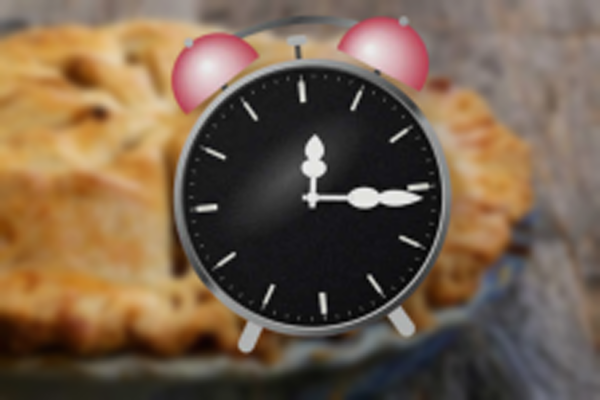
12.16
